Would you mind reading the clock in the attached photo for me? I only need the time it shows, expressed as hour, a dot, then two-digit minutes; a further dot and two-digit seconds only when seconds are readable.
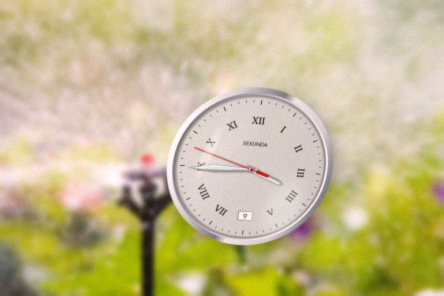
3.44.48
